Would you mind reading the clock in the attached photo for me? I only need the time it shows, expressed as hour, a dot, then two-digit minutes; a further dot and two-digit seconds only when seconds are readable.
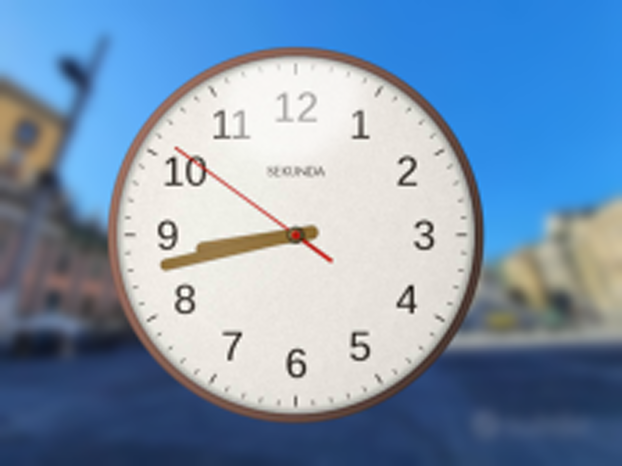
8.42.51
